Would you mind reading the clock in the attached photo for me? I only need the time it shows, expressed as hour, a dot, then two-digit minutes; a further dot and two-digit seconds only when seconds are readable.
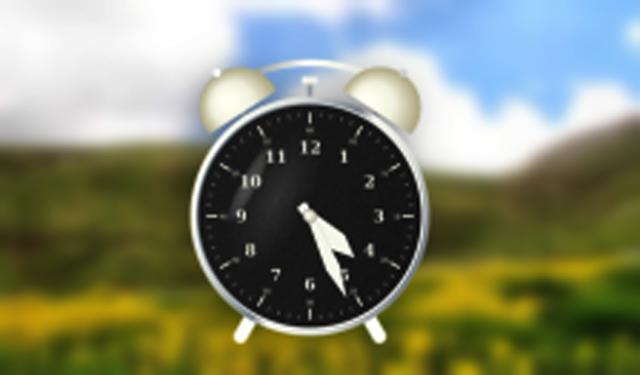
4.26
